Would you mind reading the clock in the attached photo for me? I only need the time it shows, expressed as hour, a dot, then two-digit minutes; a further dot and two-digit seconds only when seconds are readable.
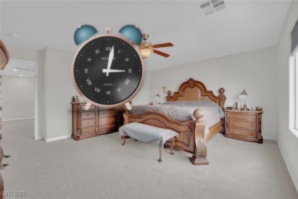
3.02
